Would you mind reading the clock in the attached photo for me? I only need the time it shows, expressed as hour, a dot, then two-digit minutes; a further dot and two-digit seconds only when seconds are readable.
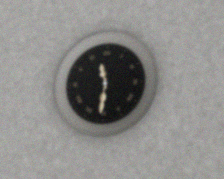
11.31
